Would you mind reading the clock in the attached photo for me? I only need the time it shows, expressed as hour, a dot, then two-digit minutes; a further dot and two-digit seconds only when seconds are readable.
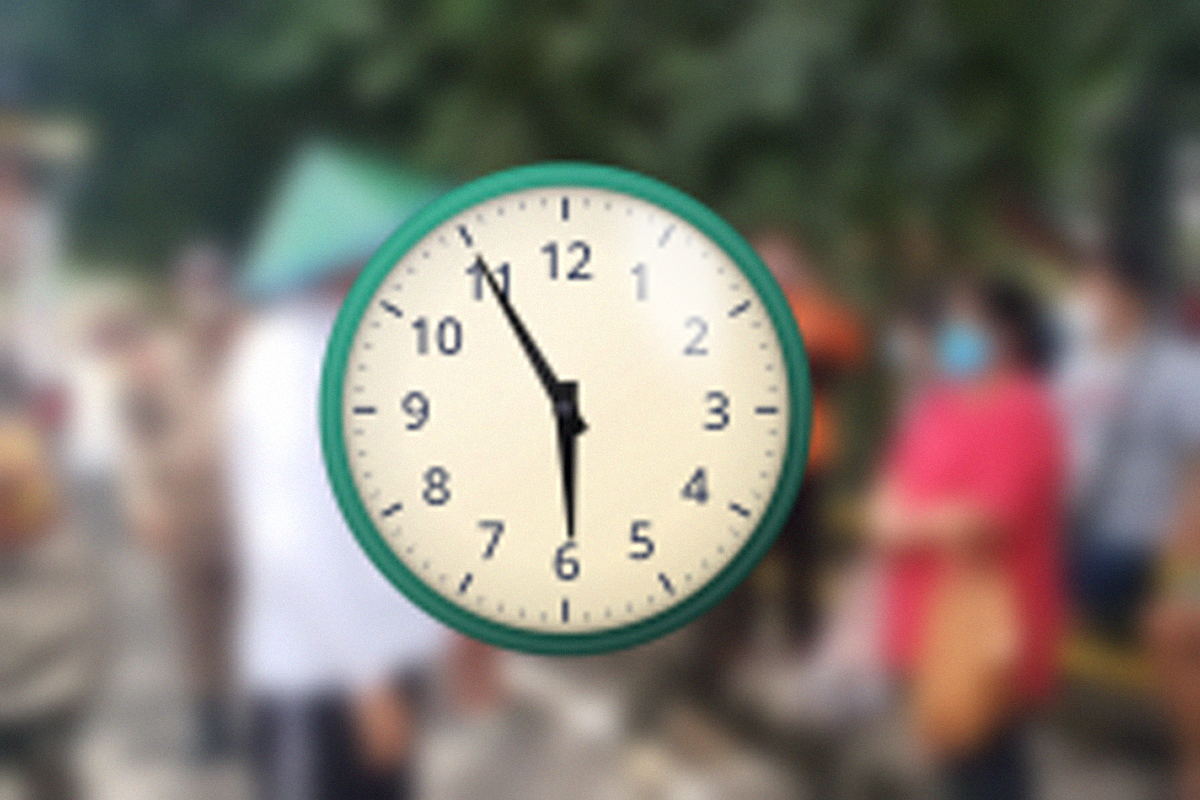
5.55
